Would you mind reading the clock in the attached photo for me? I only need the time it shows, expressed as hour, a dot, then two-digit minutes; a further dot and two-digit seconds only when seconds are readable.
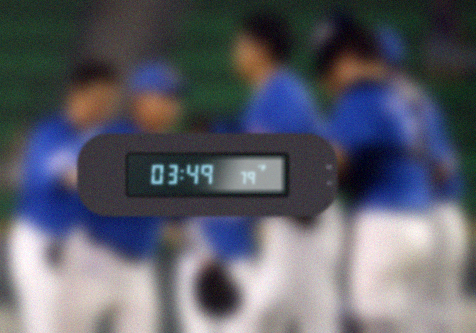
3.49
